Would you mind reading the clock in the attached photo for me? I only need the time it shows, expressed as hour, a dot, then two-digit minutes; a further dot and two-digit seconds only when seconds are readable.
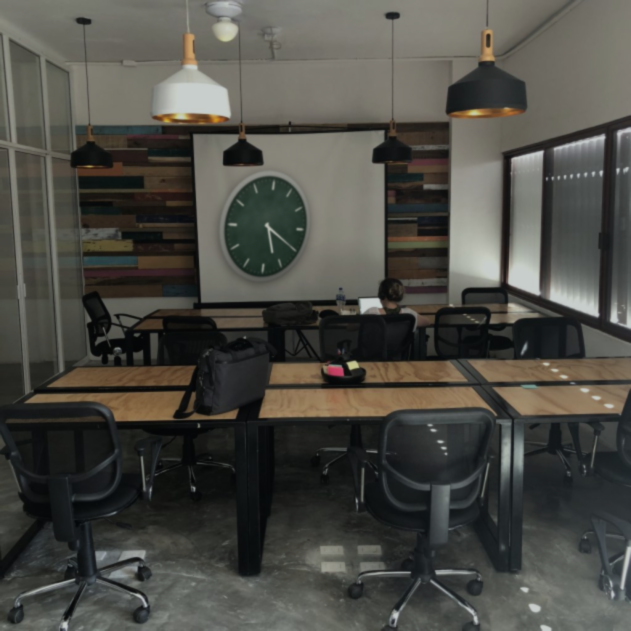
5.20
